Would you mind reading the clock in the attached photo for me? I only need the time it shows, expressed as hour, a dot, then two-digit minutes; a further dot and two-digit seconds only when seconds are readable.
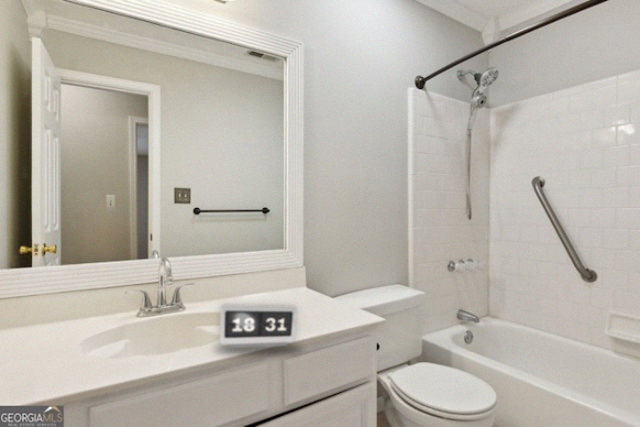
18.31
